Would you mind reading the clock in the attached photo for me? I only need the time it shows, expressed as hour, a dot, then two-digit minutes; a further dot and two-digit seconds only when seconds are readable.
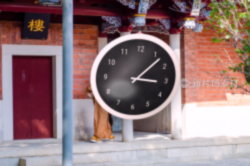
3.07
